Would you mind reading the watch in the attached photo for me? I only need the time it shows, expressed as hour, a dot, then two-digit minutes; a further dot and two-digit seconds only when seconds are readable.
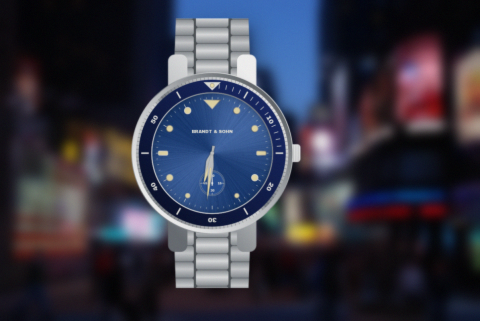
6.31
